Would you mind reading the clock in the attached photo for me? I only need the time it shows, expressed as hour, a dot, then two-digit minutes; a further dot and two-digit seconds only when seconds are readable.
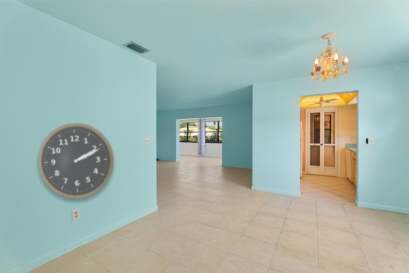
2.11
